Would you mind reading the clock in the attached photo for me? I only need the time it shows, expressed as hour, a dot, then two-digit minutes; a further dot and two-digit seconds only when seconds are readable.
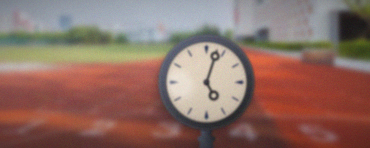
5.03
